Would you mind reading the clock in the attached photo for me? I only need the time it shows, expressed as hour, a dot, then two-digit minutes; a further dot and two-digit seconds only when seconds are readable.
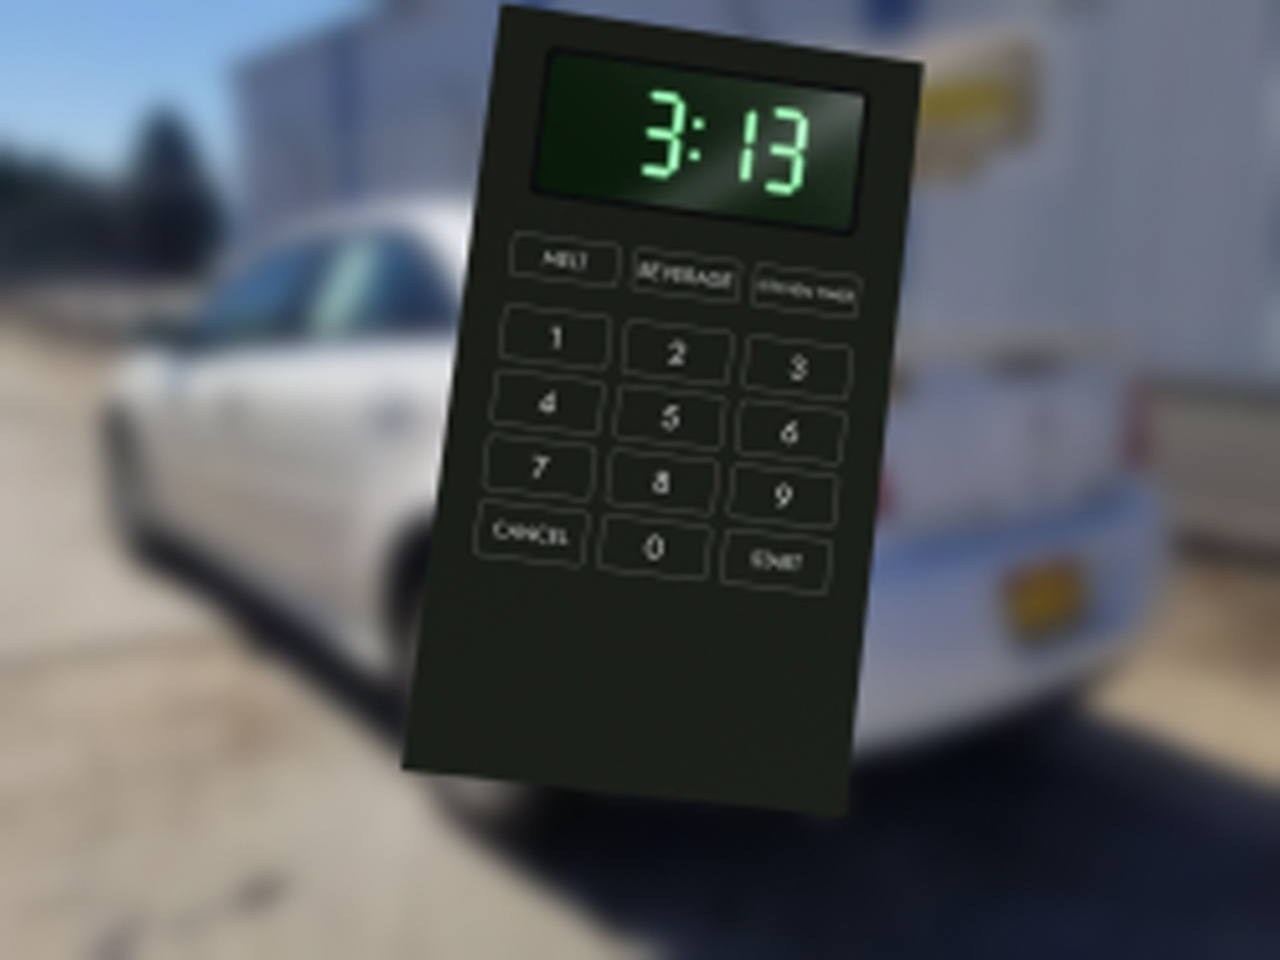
3.13
